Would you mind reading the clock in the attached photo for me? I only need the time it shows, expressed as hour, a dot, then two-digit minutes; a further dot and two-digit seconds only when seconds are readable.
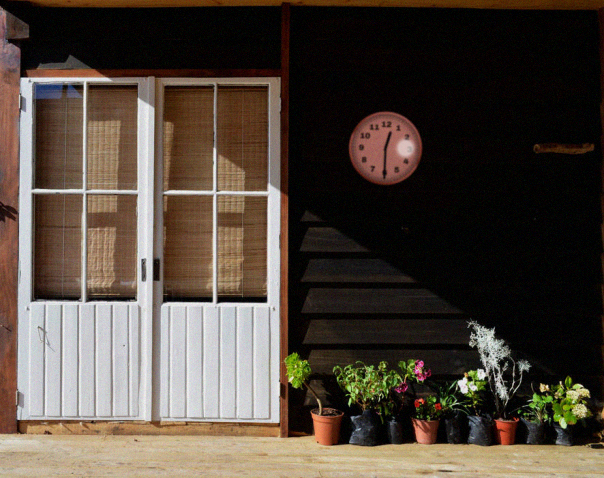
12.30
